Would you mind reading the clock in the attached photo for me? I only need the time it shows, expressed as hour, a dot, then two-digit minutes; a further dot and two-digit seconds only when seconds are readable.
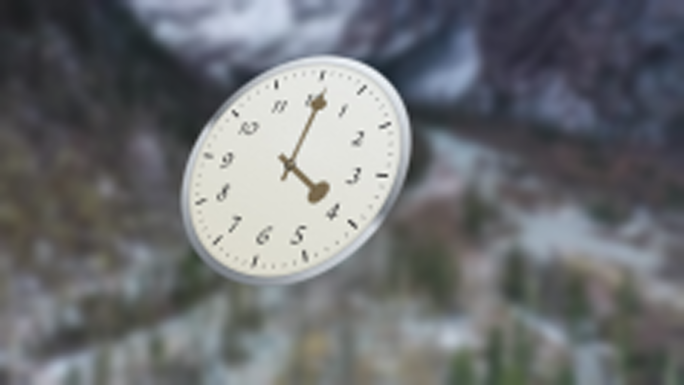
4.01
